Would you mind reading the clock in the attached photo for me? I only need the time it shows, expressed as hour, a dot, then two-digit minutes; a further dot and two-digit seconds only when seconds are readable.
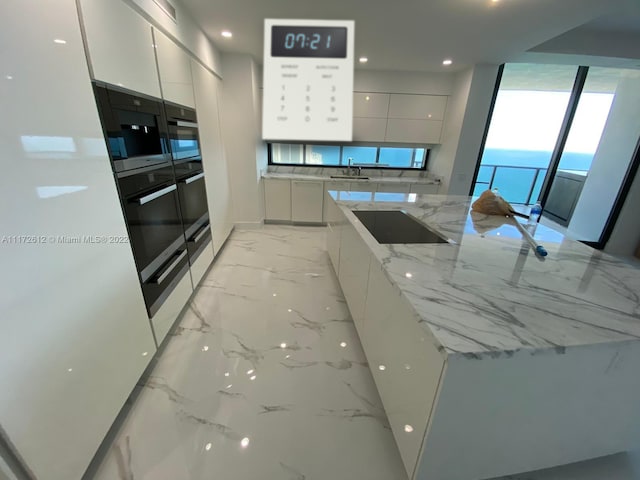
7.21
